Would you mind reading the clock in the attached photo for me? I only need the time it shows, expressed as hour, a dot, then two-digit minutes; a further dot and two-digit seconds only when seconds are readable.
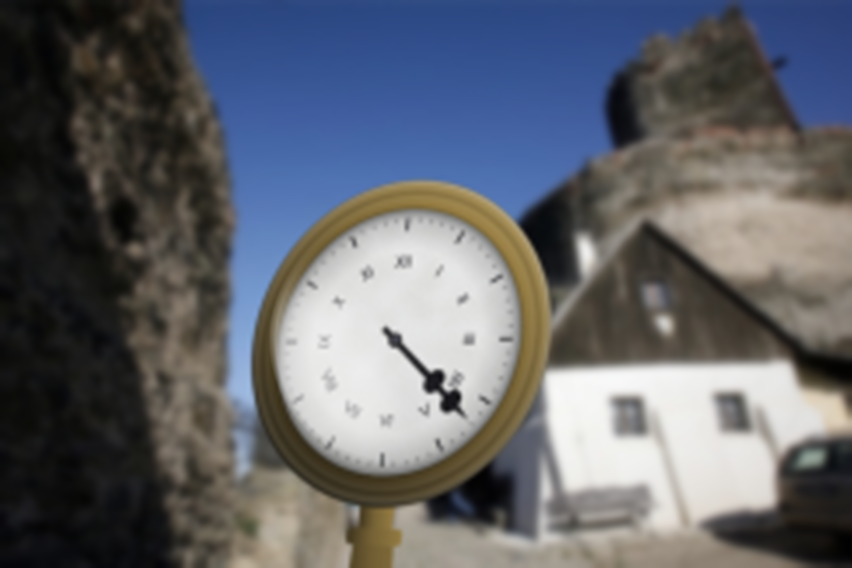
4.22
